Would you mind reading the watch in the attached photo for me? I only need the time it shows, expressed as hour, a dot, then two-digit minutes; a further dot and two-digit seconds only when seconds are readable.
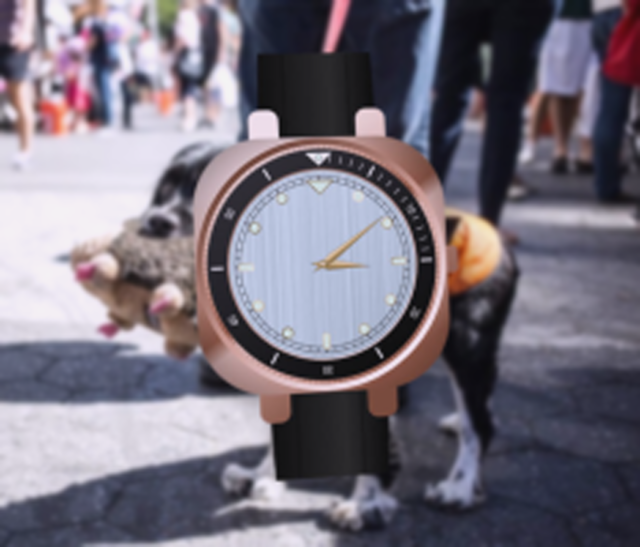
3.09
